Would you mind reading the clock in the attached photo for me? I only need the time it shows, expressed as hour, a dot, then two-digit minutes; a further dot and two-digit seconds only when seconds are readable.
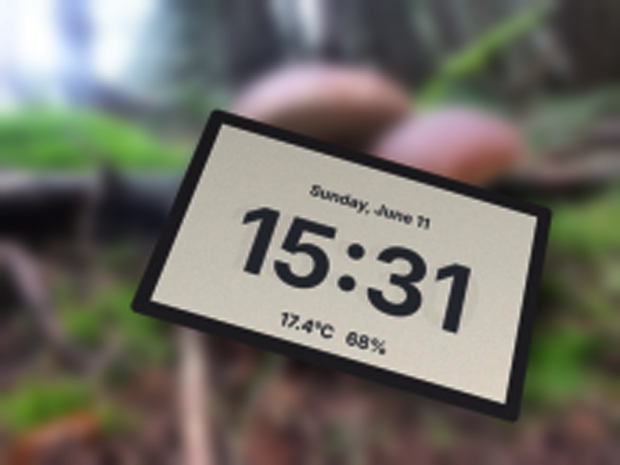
15.31
